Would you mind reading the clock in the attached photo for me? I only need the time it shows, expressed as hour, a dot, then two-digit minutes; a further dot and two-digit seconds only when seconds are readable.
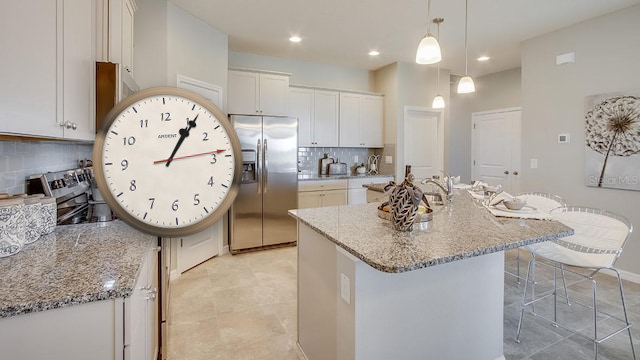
1.06.14
